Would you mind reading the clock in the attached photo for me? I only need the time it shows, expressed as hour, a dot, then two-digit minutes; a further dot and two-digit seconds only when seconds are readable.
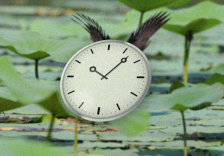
10.07
